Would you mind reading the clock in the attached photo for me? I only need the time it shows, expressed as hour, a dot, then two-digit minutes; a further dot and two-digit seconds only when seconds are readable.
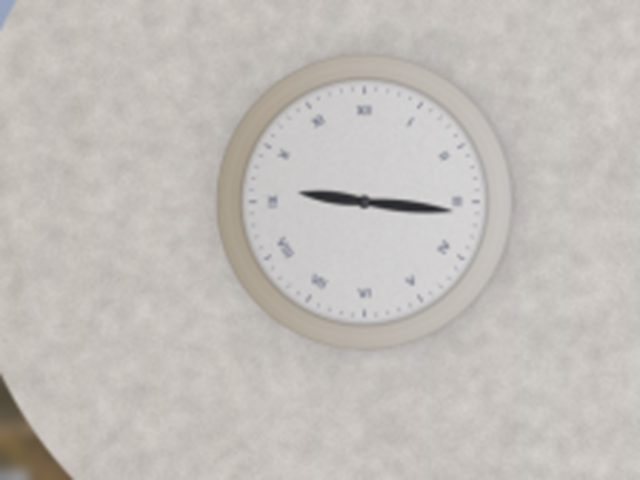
9.16
